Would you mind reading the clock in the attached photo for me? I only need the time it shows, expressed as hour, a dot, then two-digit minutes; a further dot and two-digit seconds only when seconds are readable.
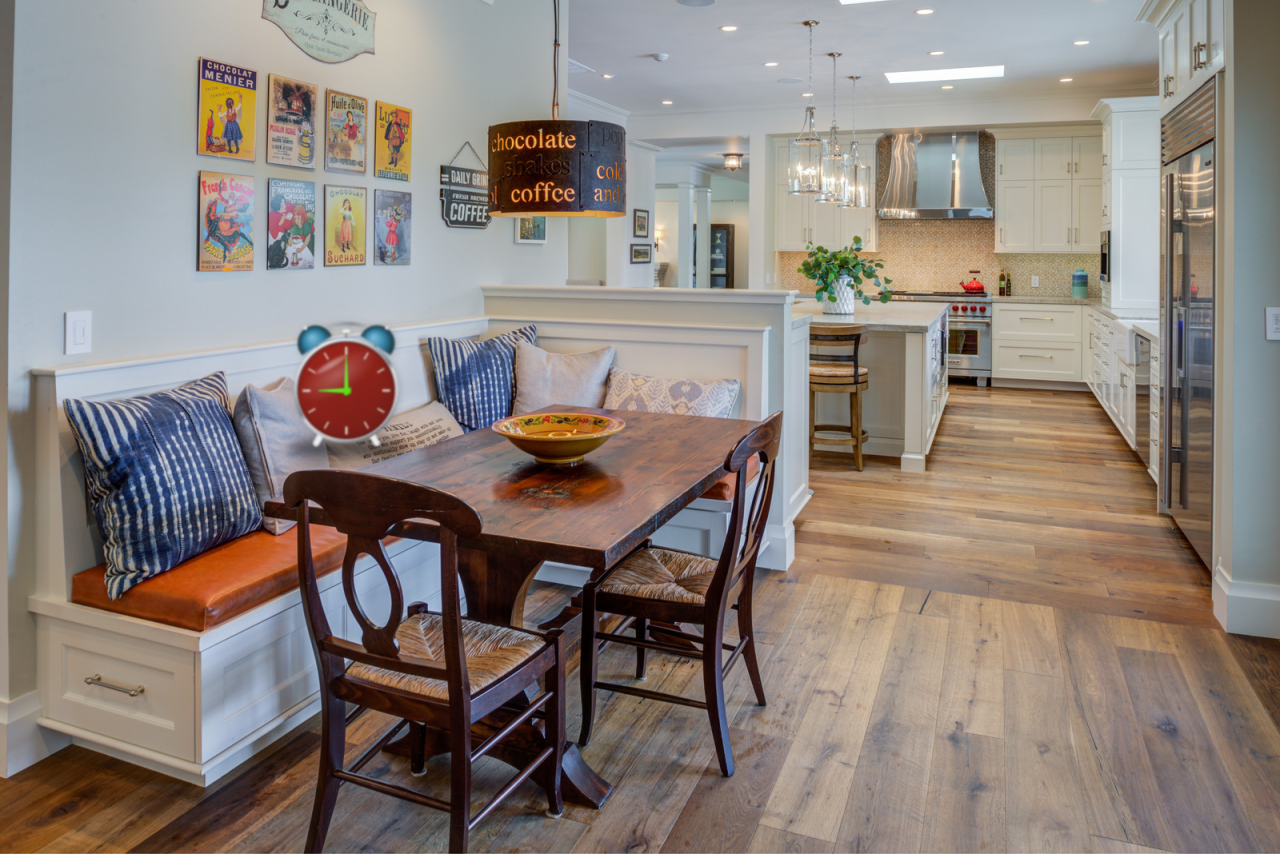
9.00
